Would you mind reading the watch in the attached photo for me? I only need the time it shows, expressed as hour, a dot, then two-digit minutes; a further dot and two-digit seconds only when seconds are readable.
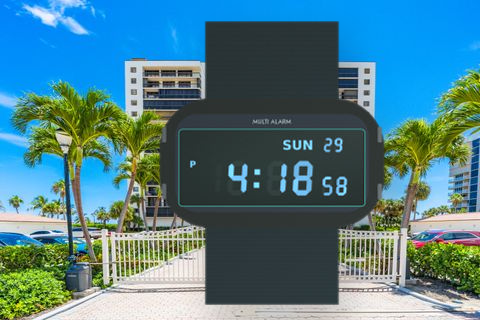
4.18.58
